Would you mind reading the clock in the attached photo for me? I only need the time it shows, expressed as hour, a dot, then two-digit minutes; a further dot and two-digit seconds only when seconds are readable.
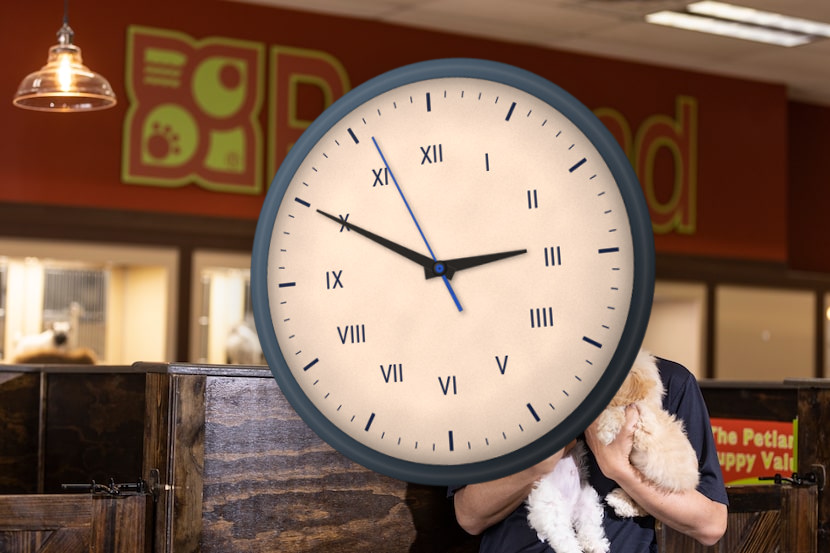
2.49.56
